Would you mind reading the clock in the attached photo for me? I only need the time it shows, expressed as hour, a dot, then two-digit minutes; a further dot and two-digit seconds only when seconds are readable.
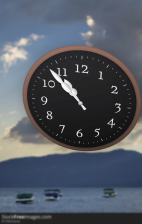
10.53
